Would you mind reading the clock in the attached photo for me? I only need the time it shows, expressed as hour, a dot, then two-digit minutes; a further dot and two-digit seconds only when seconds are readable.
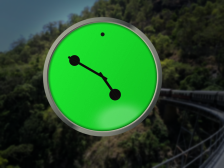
4.50
